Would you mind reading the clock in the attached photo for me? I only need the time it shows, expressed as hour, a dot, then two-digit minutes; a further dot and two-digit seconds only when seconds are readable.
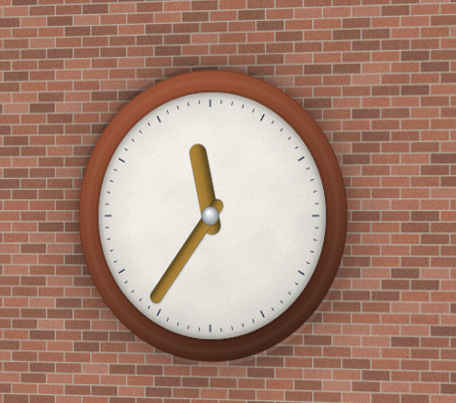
11.36
